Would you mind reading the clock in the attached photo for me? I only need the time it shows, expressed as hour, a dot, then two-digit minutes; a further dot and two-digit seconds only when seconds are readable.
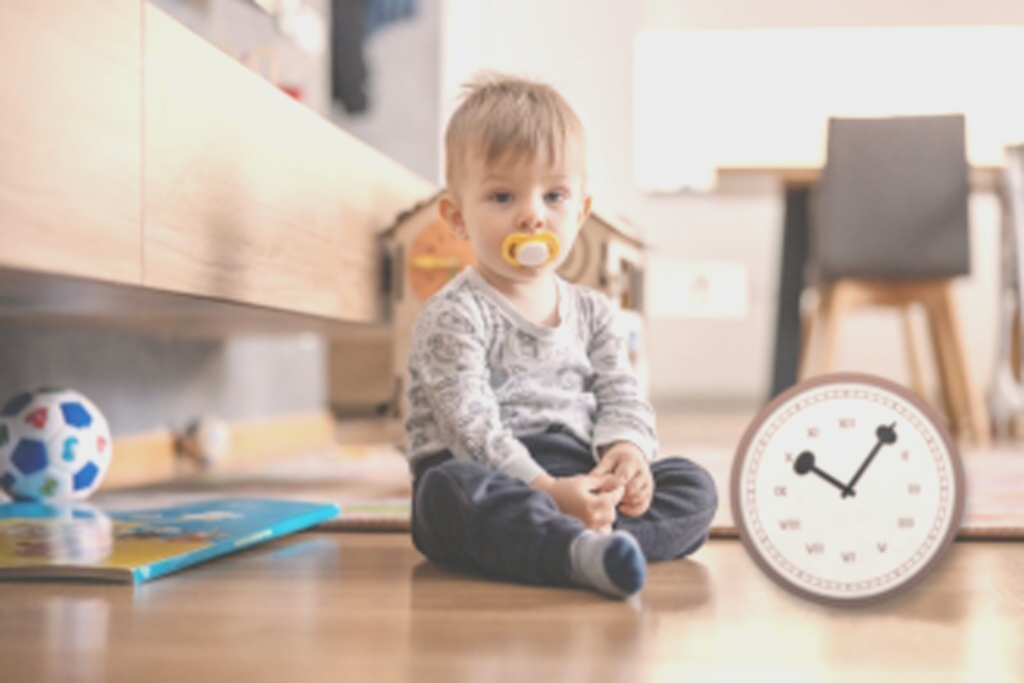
10.06
